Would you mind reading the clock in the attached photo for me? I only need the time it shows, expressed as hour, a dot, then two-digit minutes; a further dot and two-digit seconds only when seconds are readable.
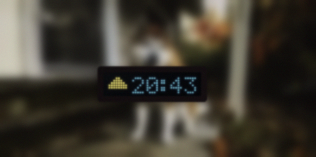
20.43
